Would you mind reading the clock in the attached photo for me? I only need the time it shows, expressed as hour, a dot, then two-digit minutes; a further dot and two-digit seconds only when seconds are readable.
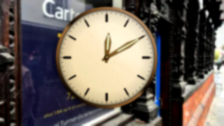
12.10
